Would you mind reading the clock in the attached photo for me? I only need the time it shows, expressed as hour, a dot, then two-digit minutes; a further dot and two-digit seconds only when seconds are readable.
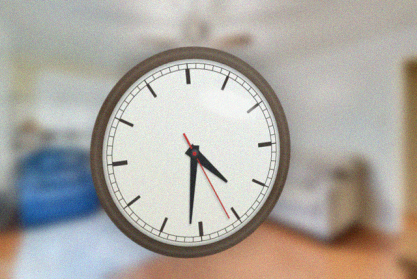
4.31.26
